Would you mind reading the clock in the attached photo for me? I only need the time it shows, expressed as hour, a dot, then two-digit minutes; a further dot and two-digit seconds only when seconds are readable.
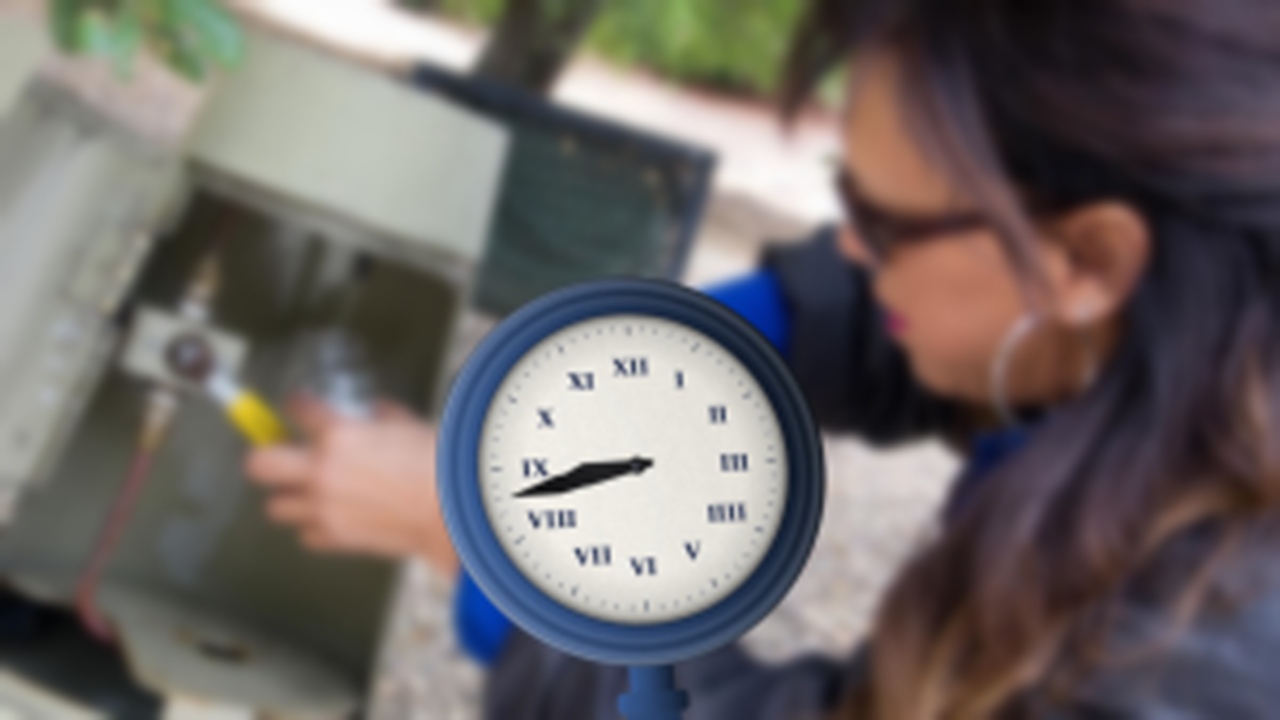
8.43
